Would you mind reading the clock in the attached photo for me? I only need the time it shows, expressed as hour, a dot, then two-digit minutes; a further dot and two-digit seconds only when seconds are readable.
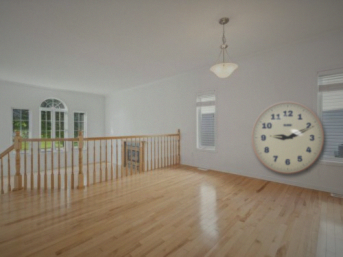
9.11
